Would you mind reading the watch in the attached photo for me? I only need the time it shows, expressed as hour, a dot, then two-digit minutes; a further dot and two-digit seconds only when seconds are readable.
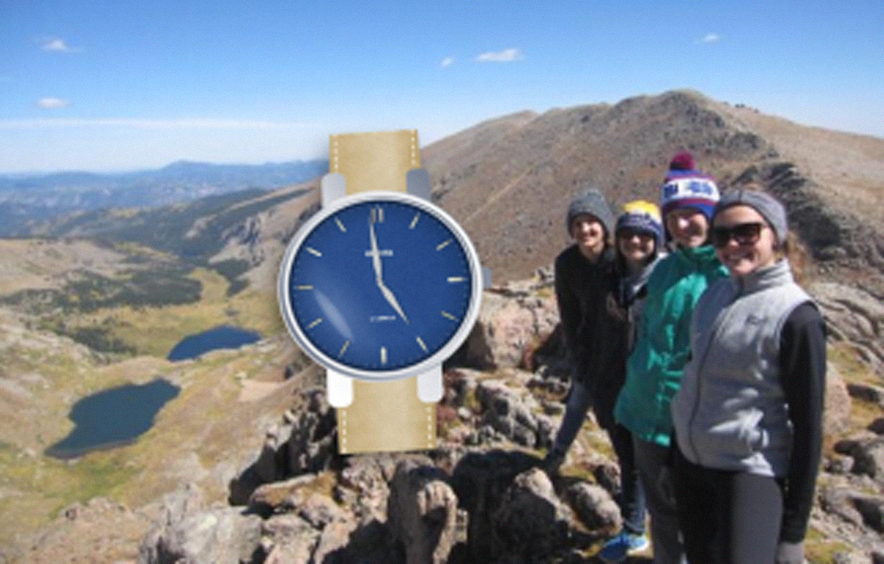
4.59
